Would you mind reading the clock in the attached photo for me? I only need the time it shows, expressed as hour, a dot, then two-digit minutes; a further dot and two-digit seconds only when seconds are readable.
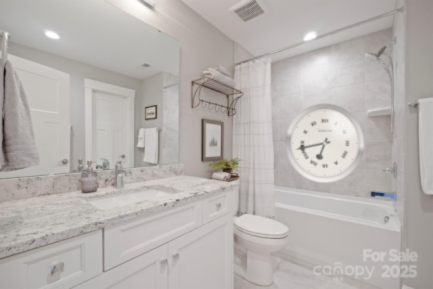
6.43
